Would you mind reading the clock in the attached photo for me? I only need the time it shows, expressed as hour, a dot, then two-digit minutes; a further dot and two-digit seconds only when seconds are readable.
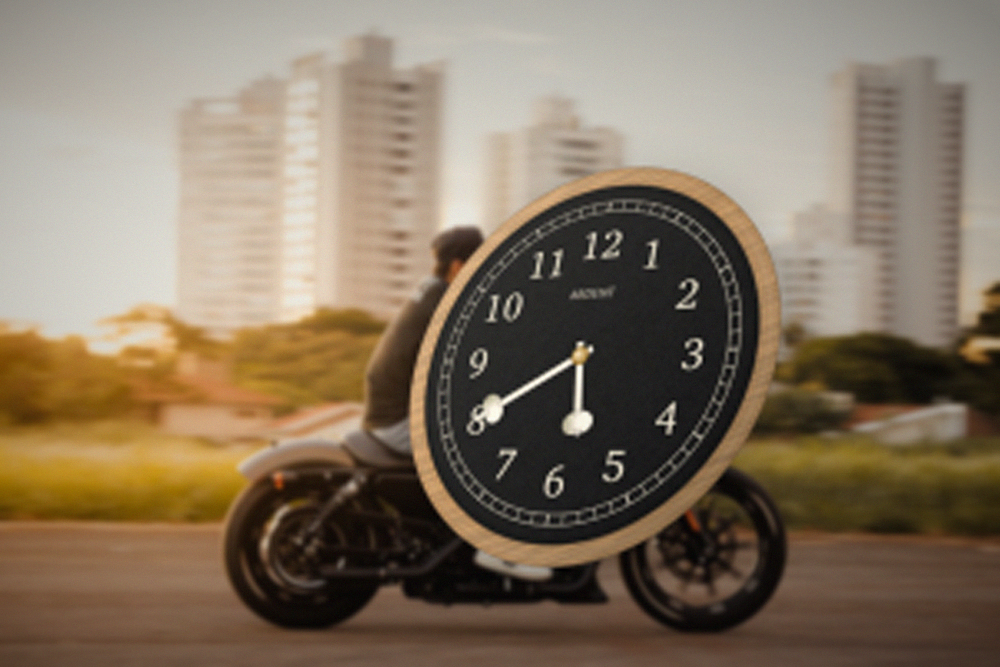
5.40
